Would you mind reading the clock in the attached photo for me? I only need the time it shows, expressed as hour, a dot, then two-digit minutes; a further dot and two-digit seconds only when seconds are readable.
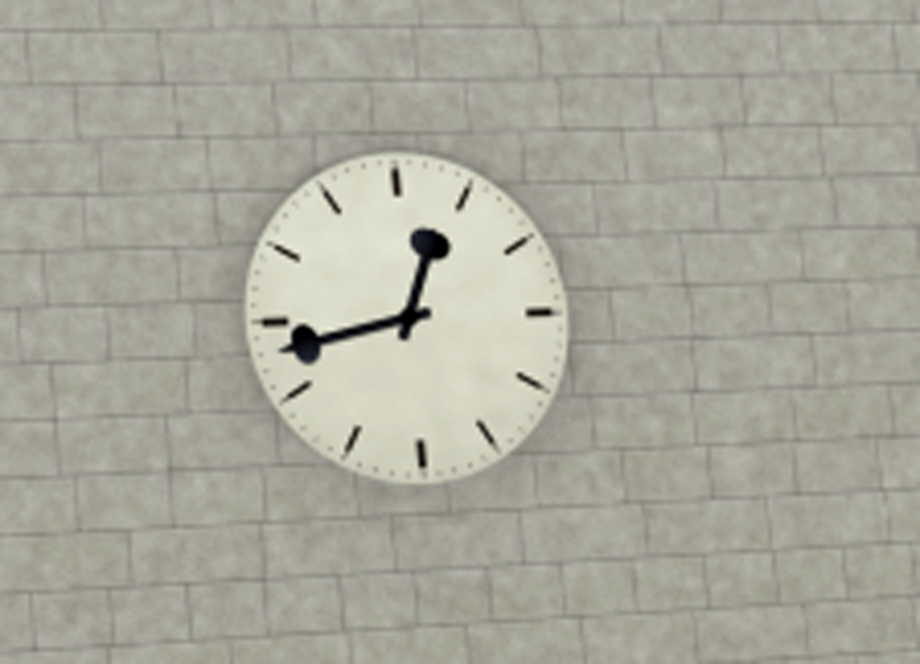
12.43
